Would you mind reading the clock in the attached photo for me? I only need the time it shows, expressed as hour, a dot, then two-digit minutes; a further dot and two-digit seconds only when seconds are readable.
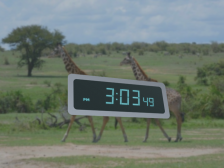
3.03.49
